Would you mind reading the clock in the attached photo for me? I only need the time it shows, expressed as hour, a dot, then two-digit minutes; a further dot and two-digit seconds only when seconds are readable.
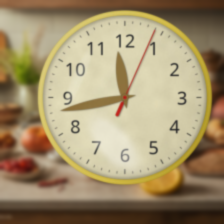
11.43.04
